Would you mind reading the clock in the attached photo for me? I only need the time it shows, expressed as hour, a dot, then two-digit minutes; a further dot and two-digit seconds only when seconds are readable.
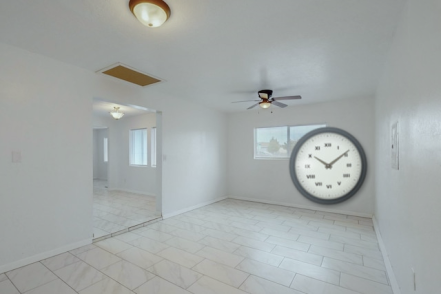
10.09
